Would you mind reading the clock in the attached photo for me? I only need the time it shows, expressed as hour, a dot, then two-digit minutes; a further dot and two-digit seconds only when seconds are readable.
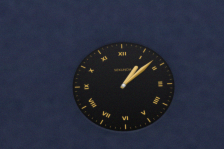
1.08
